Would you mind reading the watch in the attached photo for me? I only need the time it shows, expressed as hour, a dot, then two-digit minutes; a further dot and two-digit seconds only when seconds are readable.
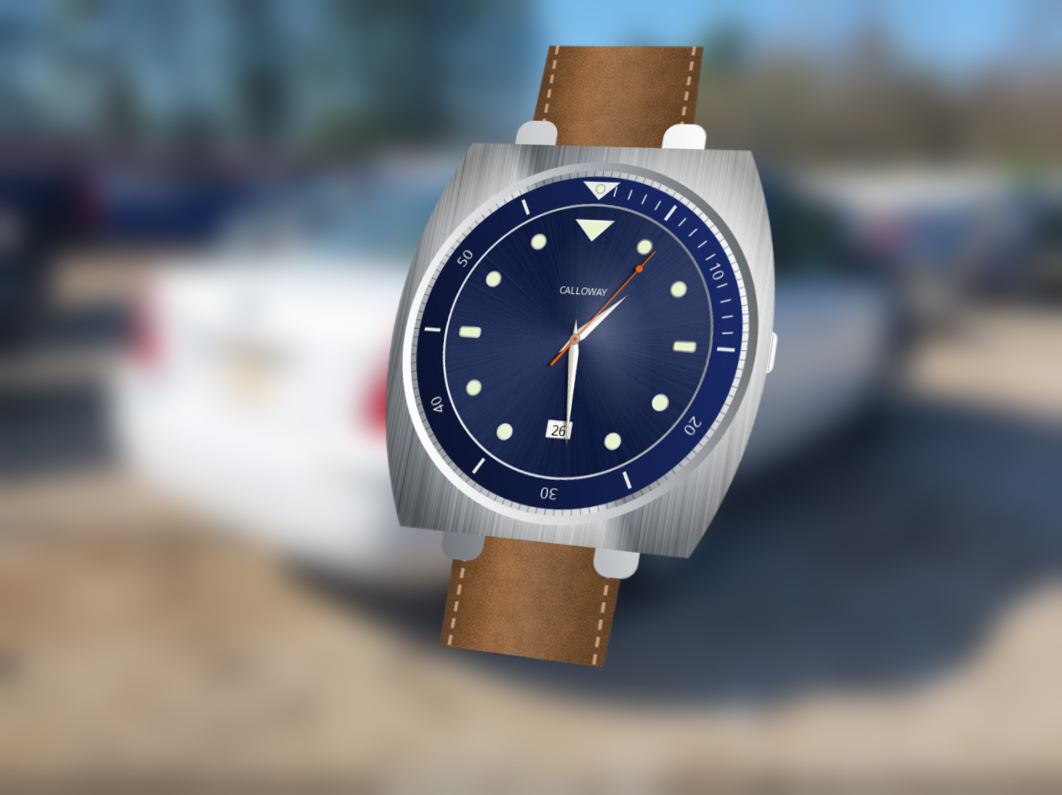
1.29.06
